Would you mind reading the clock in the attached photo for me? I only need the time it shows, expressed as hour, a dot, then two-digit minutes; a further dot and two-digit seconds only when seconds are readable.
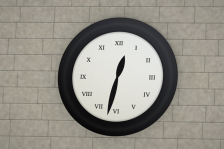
12.32
